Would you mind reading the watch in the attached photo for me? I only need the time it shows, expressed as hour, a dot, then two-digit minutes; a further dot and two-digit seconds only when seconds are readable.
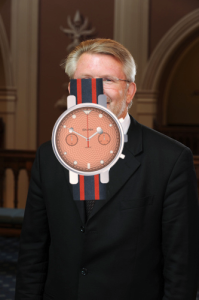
1.50
